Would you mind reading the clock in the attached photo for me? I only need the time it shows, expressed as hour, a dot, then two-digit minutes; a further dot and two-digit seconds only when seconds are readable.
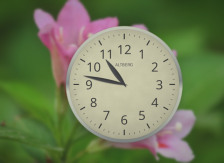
10.47
